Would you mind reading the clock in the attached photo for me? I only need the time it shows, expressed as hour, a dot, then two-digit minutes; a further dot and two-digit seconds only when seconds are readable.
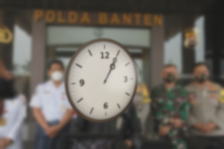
1.05
